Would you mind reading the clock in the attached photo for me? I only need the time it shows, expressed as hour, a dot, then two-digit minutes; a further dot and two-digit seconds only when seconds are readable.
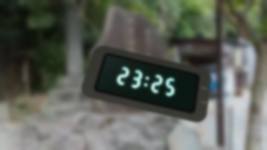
23.25
